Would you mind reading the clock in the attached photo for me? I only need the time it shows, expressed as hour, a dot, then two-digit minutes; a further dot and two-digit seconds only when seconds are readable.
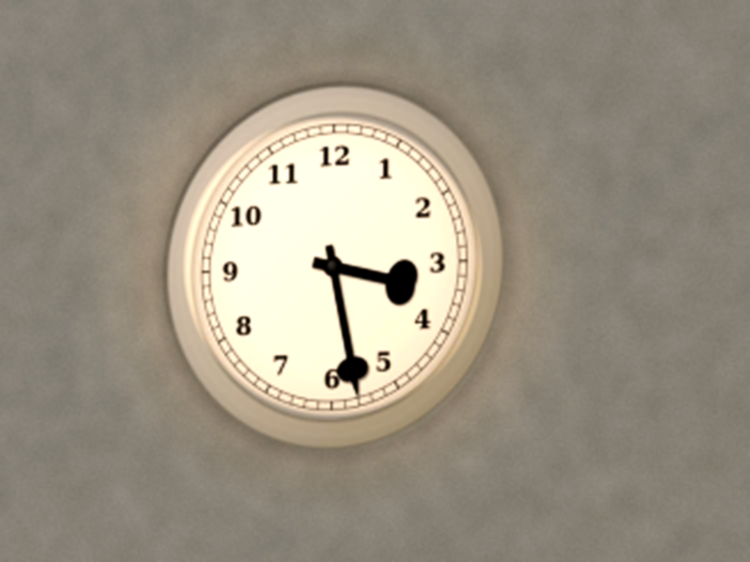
3.28
